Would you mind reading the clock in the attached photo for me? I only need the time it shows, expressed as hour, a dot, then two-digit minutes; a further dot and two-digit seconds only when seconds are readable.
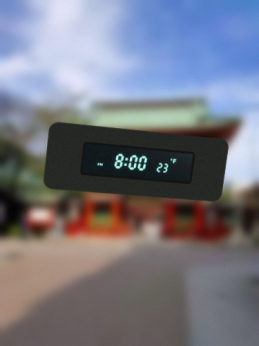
8.00
